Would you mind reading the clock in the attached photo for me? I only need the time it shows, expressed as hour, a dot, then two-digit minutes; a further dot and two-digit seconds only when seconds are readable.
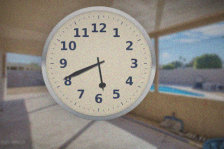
5.41
